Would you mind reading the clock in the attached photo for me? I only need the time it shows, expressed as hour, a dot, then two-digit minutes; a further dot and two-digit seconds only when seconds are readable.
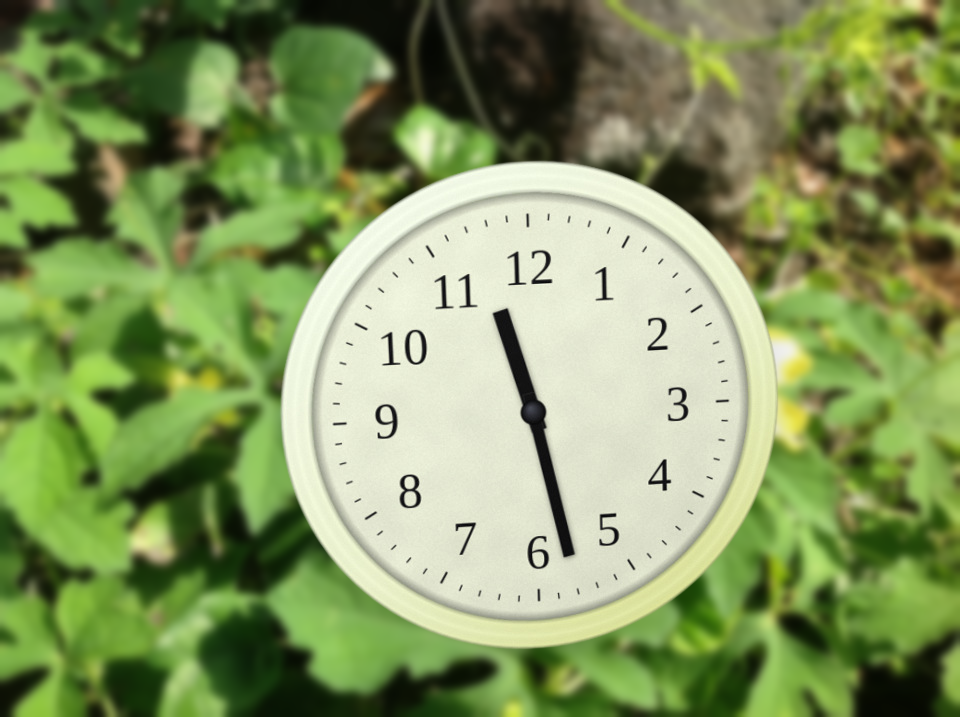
11.28
